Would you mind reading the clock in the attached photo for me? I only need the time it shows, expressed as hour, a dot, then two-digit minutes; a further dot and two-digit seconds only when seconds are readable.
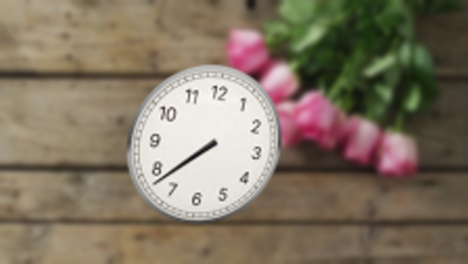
7.38
